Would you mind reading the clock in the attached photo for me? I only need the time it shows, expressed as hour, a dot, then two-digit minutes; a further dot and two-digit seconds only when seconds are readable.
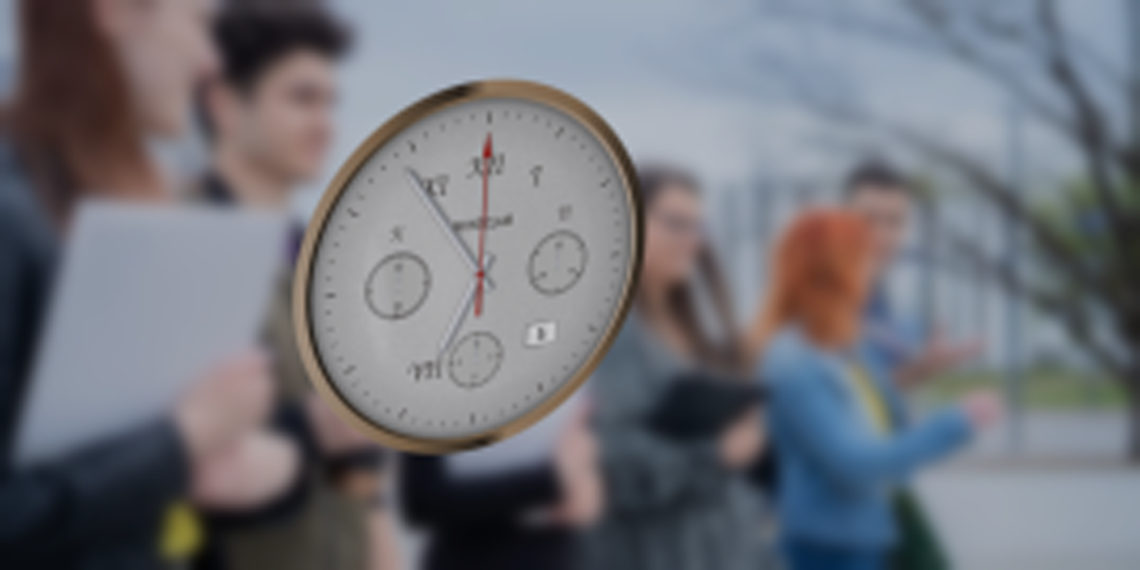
6.54
